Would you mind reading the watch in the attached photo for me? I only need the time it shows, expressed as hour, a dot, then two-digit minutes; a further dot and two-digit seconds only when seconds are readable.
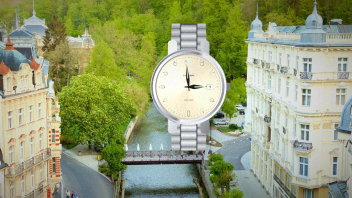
2.59
